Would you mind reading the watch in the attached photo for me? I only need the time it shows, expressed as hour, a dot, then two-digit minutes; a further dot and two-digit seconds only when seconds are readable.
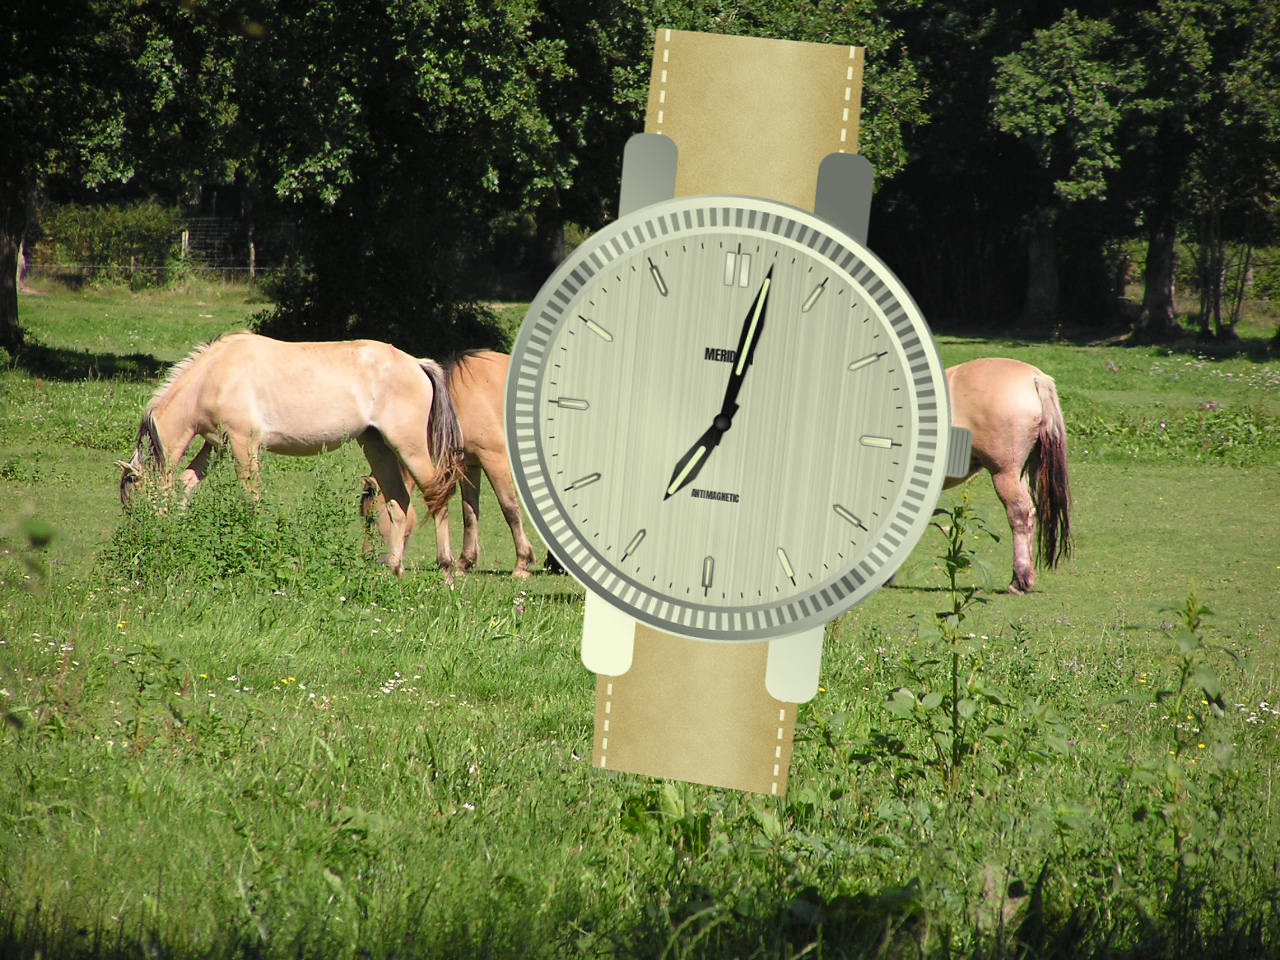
7.02
